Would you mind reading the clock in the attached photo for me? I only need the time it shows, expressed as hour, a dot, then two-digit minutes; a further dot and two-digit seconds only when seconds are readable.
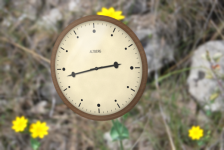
2.43
